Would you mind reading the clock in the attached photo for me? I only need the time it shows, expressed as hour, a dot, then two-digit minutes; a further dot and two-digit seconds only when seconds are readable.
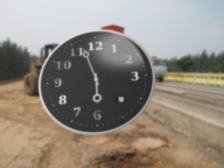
5.57
